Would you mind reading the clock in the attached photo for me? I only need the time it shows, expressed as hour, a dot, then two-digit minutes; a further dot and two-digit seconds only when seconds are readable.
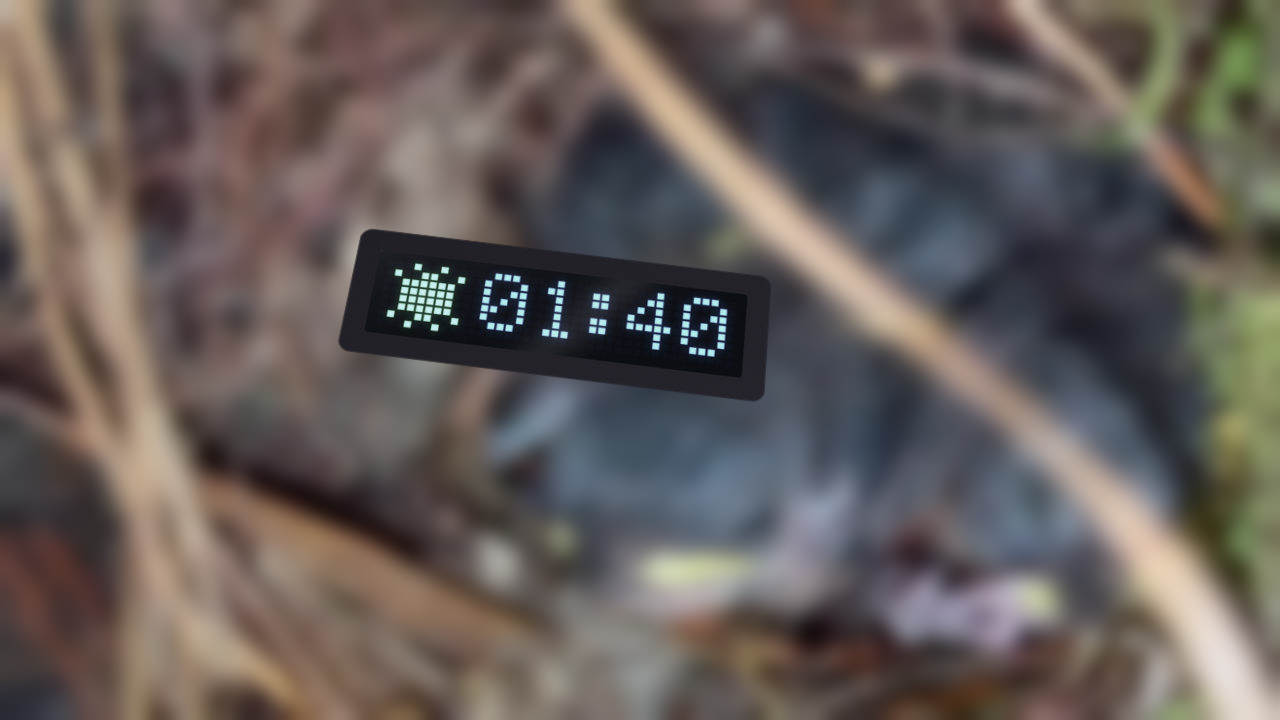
1.40
